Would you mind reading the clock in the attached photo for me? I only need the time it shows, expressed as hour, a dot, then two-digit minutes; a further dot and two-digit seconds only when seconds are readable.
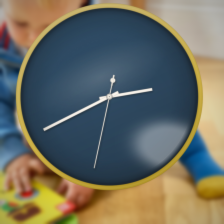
2.40.32
